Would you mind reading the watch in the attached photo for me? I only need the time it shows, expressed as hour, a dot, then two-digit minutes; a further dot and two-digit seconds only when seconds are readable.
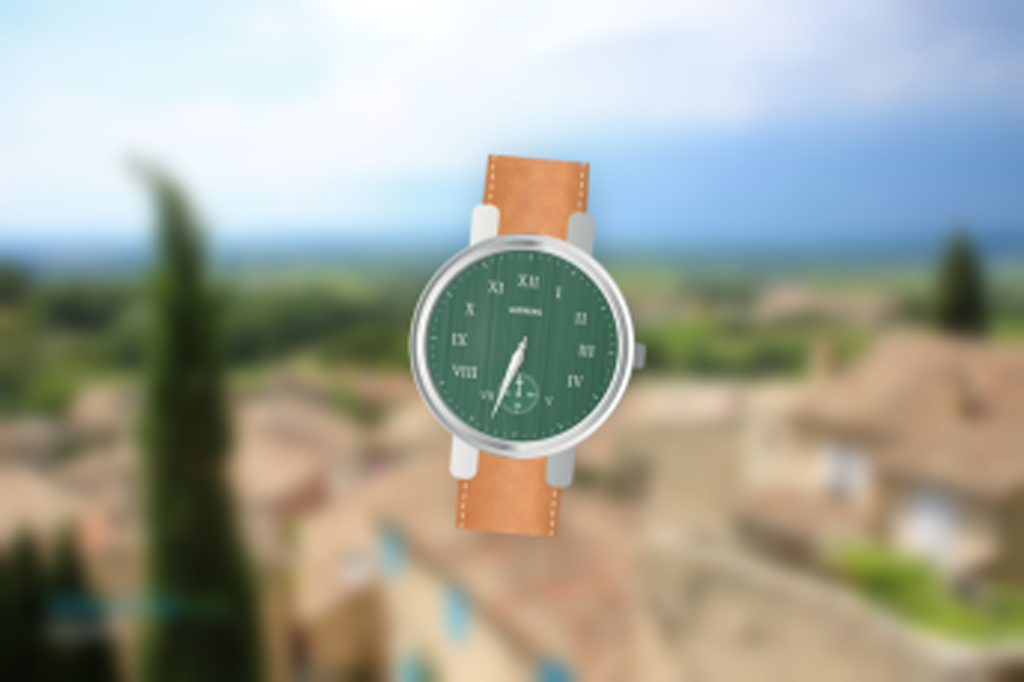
6.33
